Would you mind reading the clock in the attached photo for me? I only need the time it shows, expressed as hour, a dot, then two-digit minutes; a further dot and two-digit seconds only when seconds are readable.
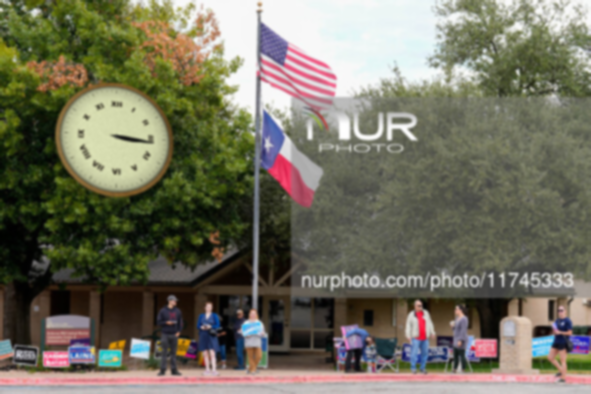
3.16
